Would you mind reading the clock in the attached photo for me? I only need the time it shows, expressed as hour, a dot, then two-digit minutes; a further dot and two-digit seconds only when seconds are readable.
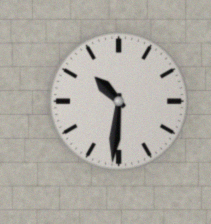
10.31
